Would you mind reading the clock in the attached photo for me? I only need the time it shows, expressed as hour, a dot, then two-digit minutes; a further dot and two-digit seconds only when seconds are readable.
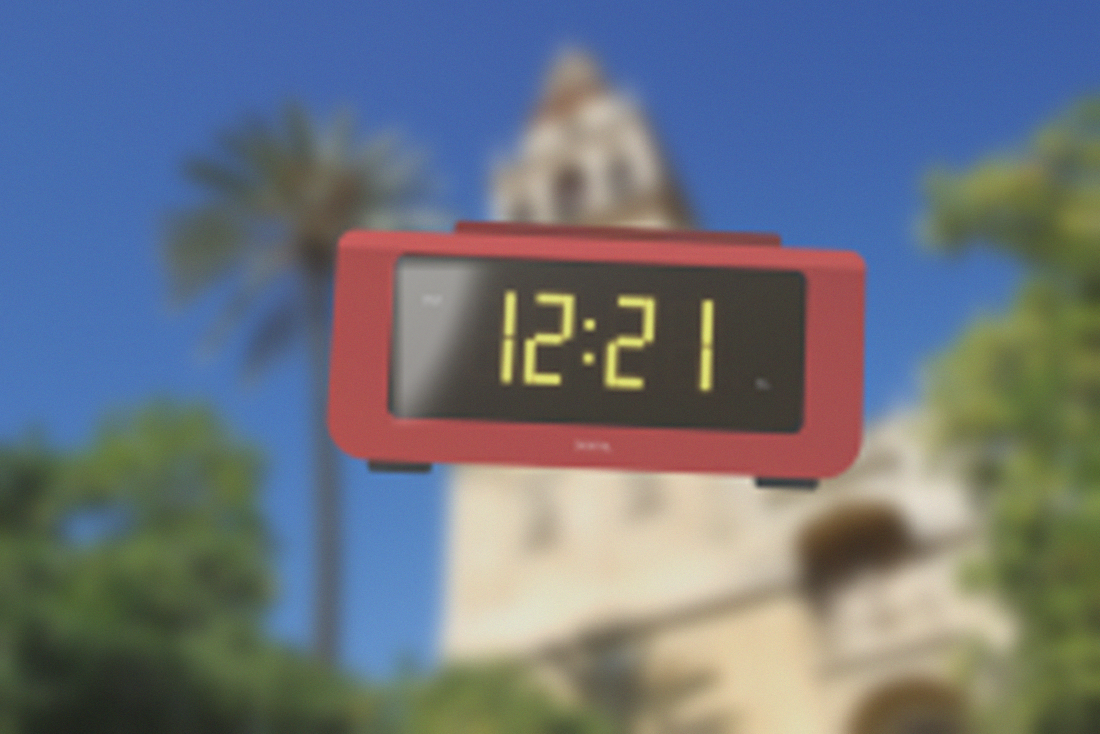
12.21
